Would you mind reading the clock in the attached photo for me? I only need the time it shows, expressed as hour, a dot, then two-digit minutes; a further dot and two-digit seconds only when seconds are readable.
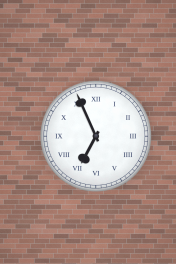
6.56
